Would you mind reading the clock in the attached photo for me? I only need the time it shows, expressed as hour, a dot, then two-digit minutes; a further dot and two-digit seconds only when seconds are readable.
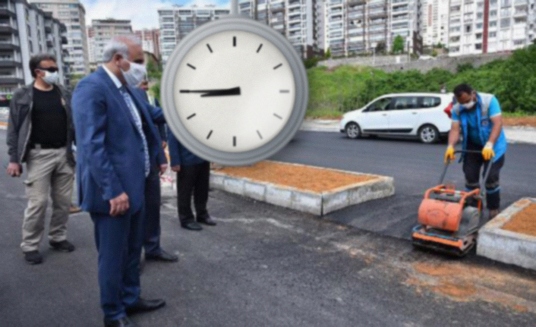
8.45
